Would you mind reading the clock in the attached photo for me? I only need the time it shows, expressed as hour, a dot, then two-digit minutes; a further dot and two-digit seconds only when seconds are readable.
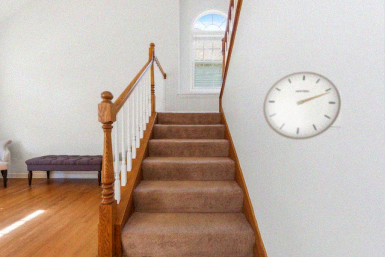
2.11
